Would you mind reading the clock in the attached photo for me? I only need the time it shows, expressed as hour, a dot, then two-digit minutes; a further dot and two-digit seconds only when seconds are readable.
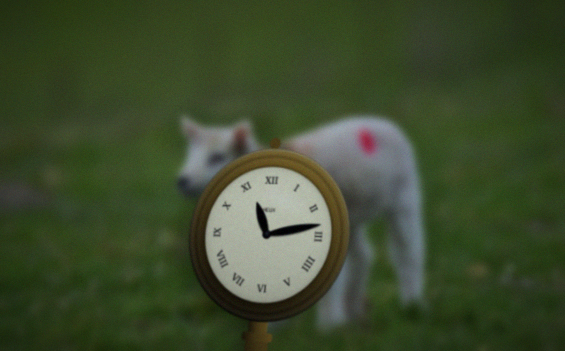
11.13
